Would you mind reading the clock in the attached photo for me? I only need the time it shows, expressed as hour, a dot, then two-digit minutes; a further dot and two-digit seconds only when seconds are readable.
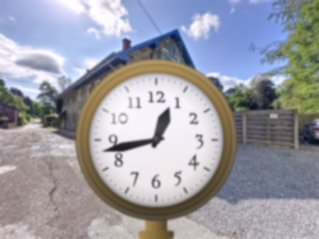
12.43
